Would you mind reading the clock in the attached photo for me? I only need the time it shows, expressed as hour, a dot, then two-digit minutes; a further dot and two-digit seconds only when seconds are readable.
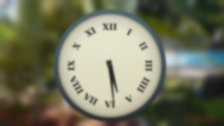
5.29
